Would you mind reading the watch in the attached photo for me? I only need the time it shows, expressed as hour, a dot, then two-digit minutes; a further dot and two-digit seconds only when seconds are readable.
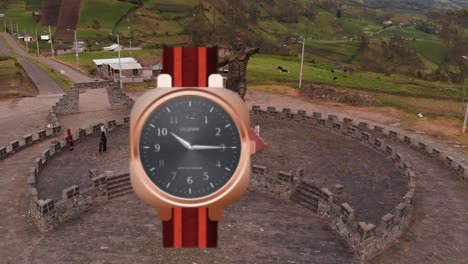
10.15
